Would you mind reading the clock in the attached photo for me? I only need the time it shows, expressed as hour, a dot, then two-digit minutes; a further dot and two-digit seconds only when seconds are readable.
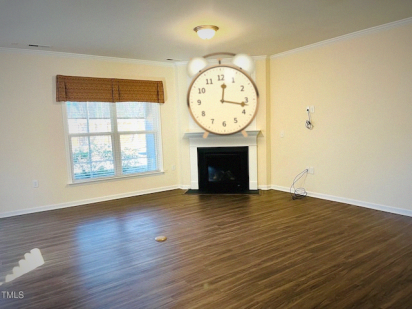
12.17
